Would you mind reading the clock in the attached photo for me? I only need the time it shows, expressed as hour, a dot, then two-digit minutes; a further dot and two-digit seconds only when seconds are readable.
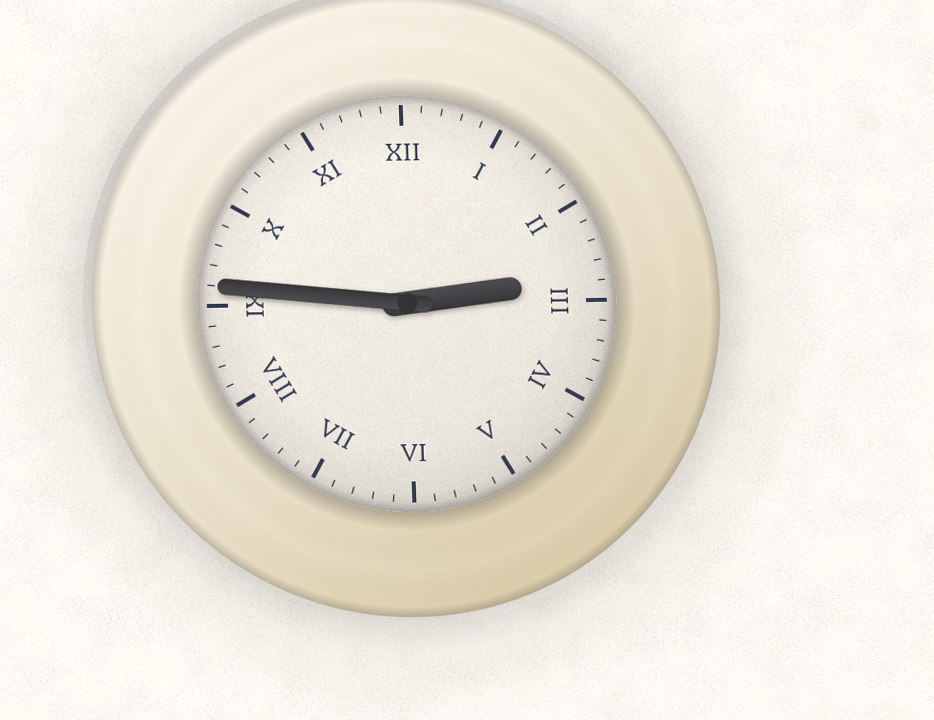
2.46
